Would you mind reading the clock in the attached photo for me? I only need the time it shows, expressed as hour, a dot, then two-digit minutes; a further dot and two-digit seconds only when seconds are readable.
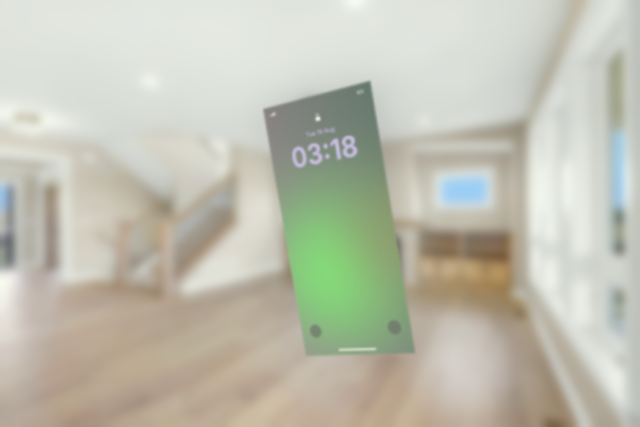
3.18
